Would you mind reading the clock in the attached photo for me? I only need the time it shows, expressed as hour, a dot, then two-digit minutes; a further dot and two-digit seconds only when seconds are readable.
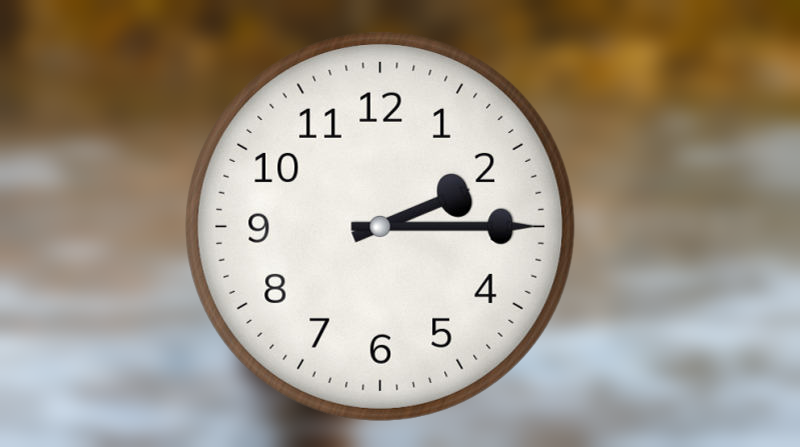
2.15
